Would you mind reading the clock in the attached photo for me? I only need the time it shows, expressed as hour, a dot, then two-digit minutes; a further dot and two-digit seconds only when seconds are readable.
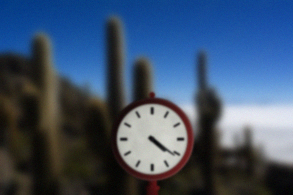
4.21
